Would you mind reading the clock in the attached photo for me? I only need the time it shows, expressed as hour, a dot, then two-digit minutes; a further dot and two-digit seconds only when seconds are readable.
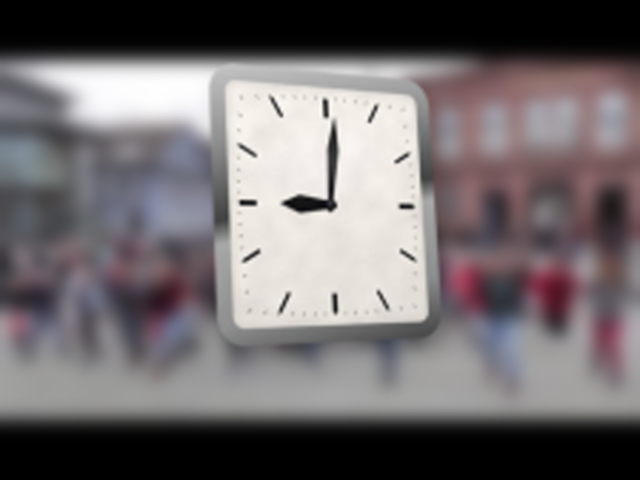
9.01
